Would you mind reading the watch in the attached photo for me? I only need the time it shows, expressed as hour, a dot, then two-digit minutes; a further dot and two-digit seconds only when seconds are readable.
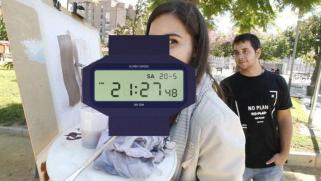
21.27.48
